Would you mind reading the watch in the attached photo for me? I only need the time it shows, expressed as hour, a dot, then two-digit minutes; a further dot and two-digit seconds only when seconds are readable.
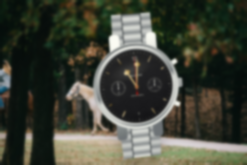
11.01
